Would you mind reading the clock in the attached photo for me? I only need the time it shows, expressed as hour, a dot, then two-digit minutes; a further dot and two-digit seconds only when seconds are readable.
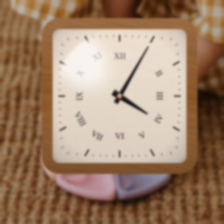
4.05
